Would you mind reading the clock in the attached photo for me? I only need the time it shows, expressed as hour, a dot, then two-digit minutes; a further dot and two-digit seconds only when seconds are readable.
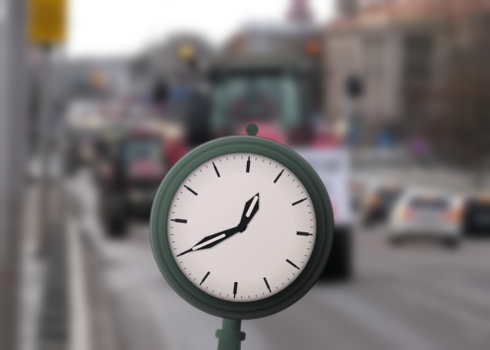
12.40
